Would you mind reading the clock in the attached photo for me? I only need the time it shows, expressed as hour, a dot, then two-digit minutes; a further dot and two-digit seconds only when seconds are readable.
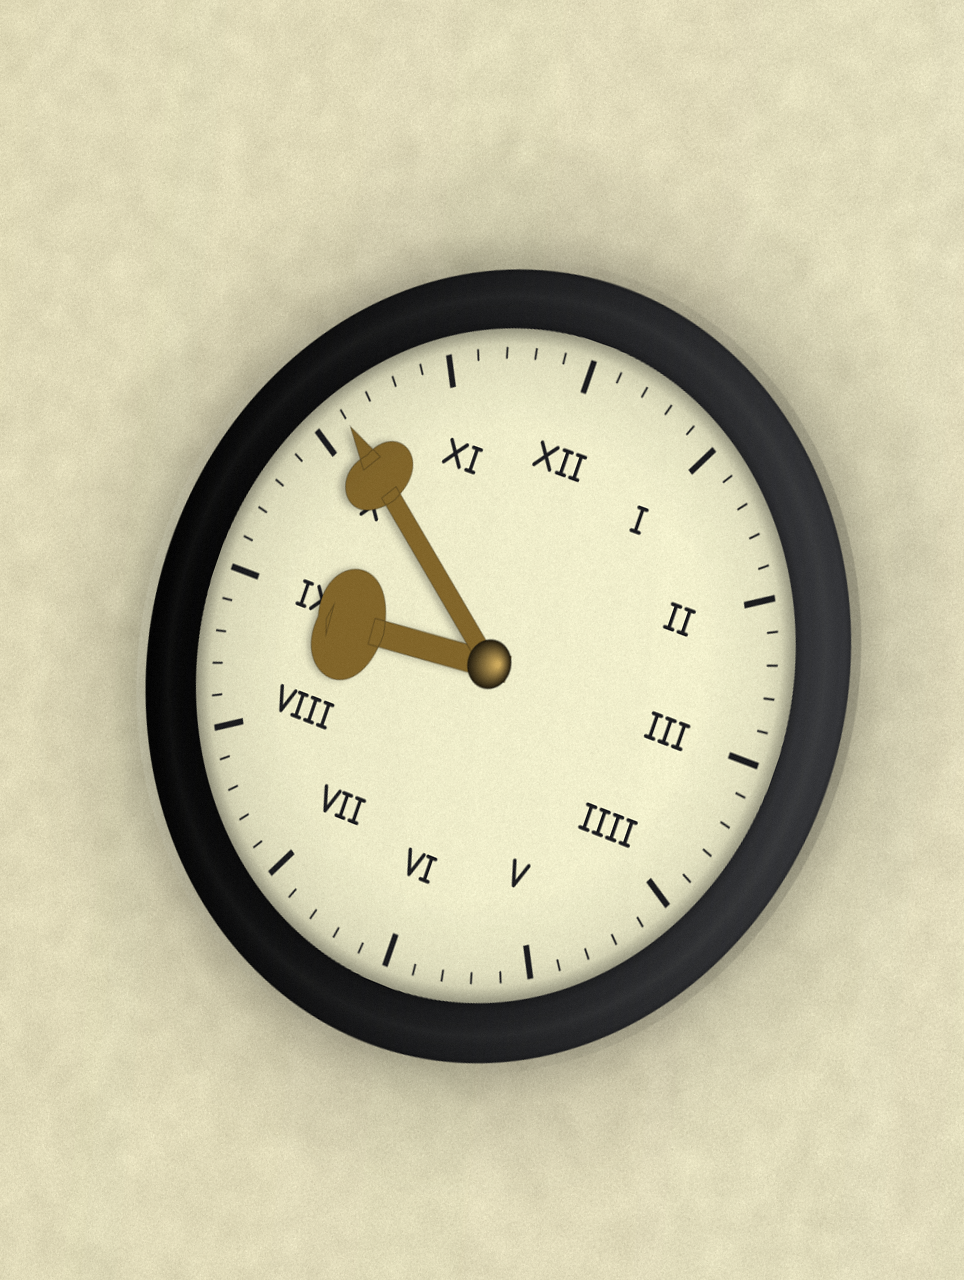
8.51
